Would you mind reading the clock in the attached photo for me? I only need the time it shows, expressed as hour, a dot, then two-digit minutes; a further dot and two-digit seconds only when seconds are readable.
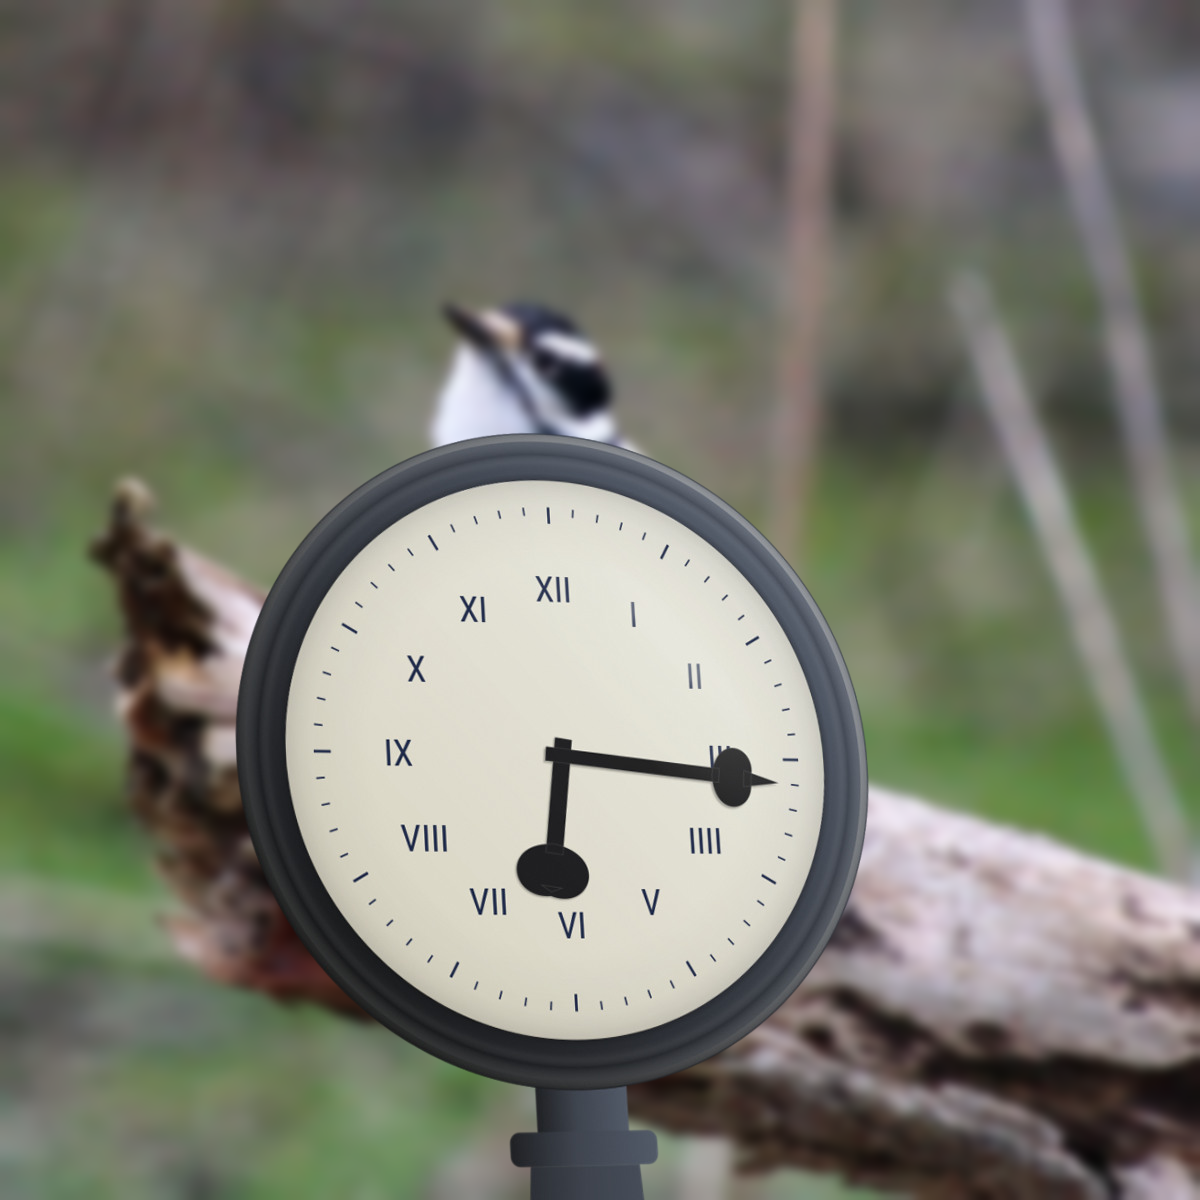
6.16
